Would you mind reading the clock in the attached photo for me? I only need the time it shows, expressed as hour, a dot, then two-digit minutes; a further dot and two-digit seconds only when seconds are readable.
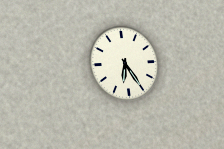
6.25
